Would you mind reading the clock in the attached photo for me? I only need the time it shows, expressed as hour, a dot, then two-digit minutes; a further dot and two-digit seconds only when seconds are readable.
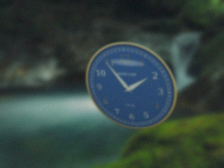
1.54
